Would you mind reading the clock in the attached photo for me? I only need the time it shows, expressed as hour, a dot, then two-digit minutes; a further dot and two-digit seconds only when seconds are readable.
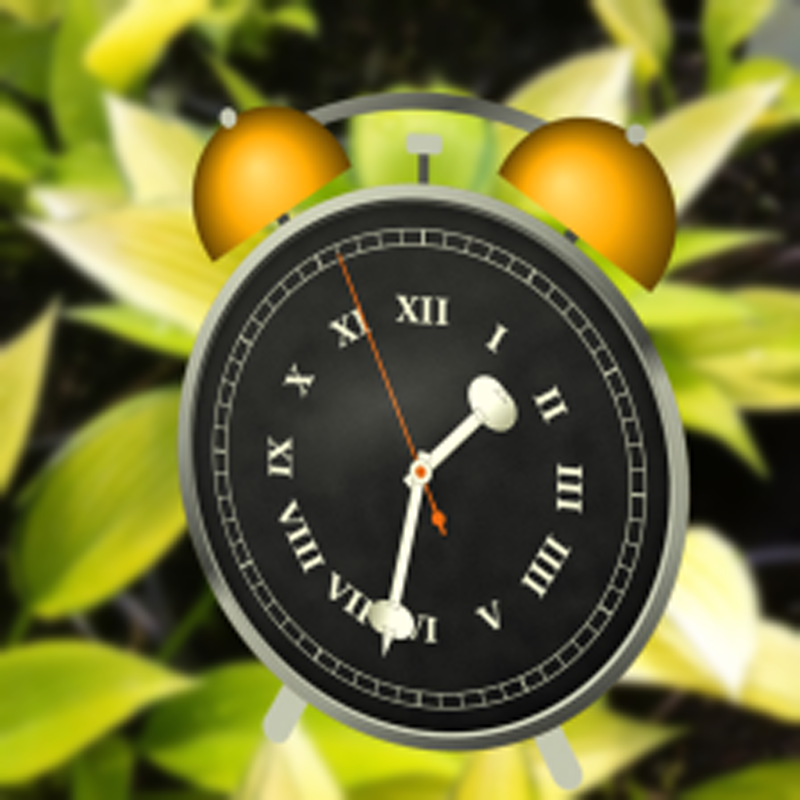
1.31.56
